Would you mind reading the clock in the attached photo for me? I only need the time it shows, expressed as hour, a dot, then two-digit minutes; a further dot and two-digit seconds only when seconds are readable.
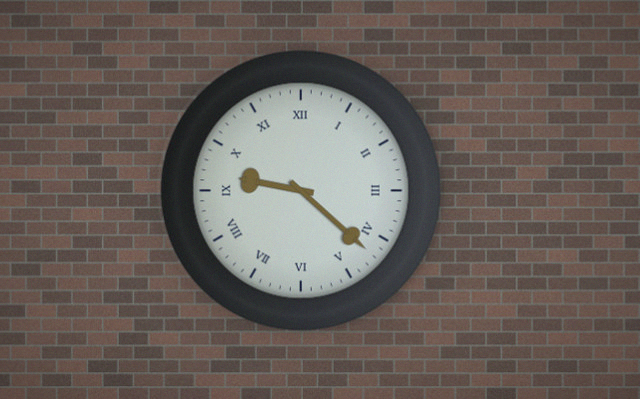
9.22
